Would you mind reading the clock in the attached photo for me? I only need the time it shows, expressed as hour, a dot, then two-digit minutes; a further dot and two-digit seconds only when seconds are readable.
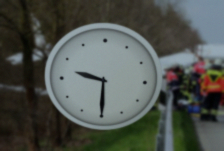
9.30
